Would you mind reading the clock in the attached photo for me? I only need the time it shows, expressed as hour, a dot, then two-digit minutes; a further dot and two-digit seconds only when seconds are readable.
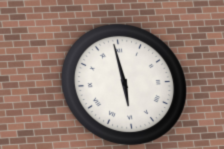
5.59
